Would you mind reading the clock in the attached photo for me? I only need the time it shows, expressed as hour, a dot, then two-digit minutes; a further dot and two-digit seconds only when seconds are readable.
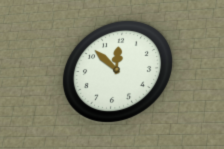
11.52
